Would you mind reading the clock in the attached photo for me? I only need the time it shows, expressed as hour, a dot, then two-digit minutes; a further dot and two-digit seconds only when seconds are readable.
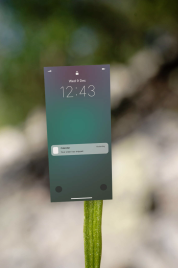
12.43
